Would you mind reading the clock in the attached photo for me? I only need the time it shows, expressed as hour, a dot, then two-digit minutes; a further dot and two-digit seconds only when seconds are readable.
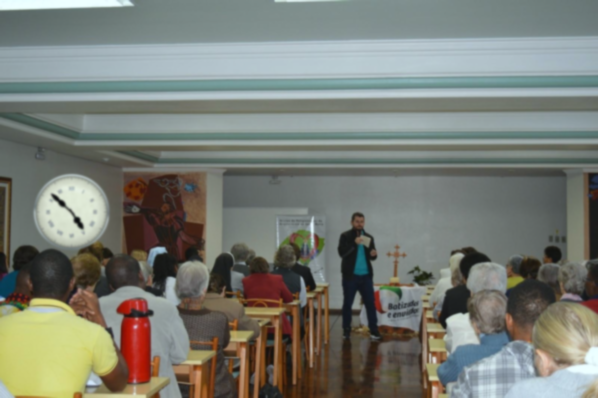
4.52
